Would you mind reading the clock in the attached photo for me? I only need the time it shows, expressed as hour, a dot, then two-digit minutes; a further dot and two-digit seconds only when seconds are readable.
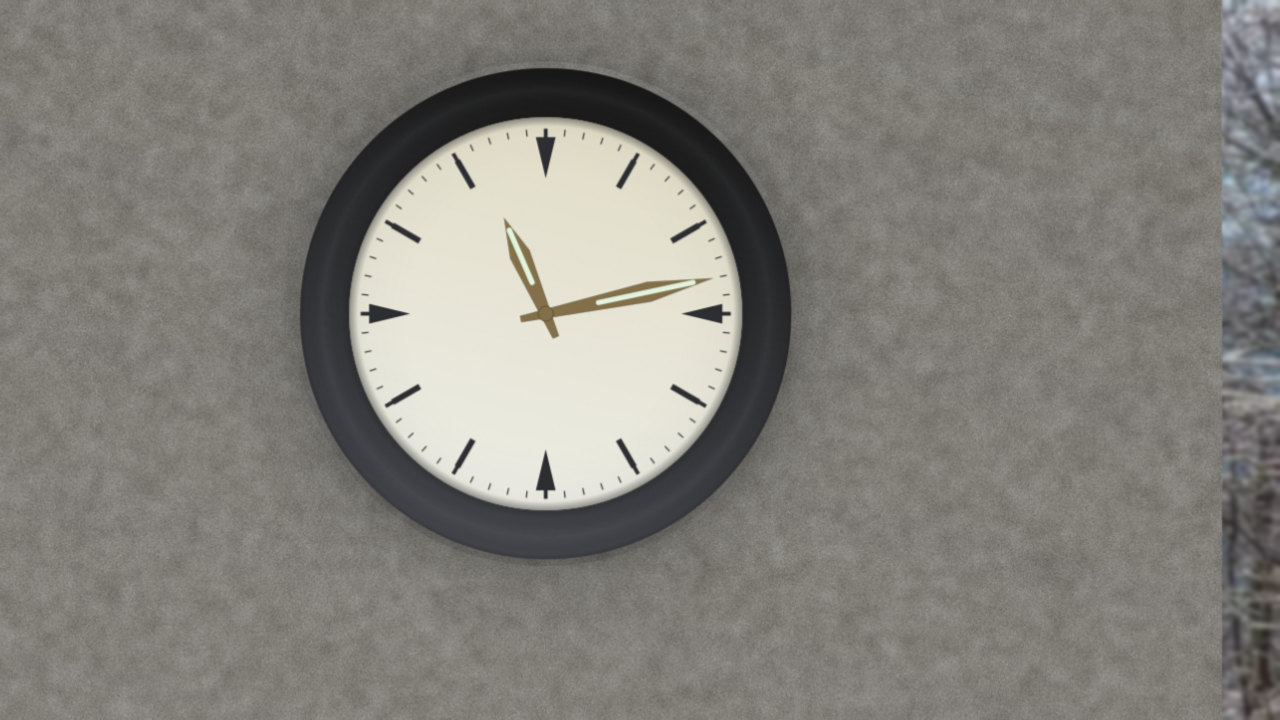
11.13
